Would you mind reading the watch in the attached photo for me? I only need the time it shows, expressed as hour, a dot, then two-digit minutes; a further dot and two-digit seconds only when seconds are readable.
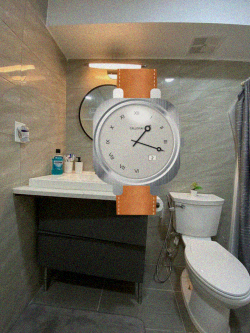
1.18
